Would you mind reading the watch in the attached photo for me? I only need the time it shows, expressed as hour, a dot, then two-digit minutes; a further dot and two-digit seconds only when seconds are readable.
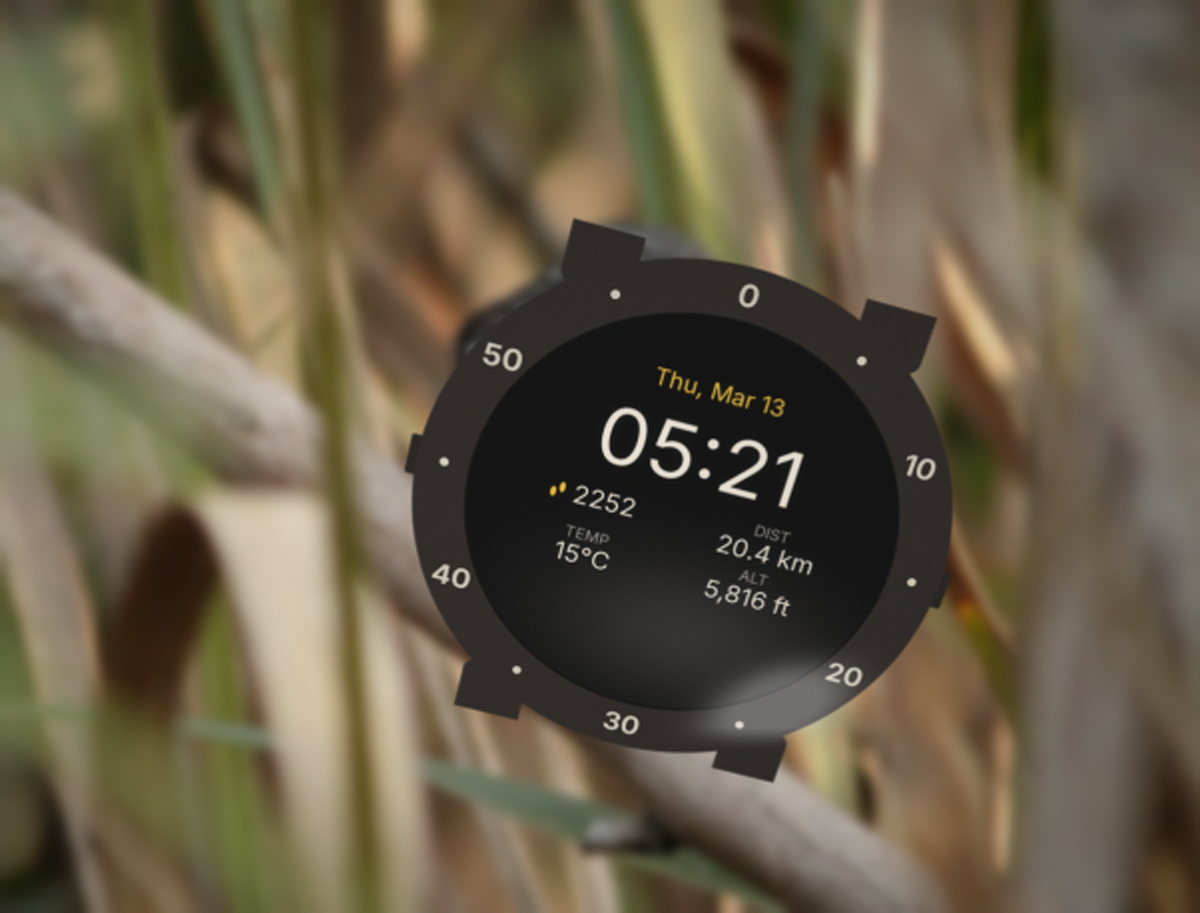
5.21
